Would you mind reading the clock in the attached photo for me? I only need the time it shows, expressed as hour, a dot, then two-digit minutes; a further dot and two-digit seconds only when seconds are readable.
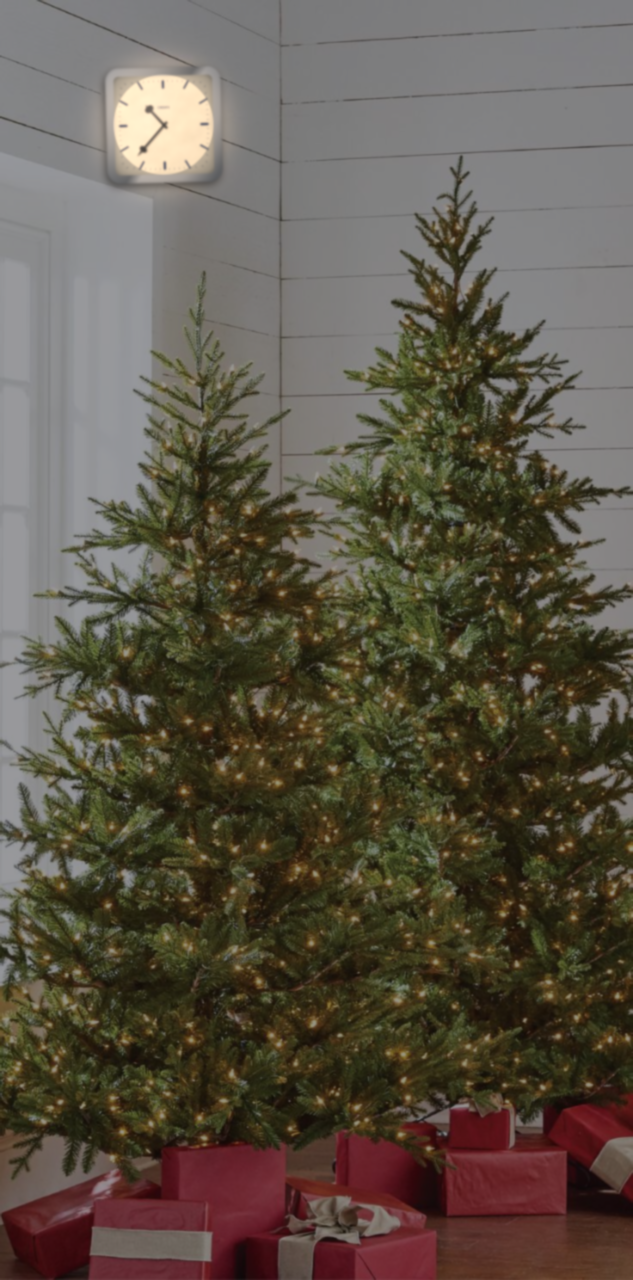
10.37
